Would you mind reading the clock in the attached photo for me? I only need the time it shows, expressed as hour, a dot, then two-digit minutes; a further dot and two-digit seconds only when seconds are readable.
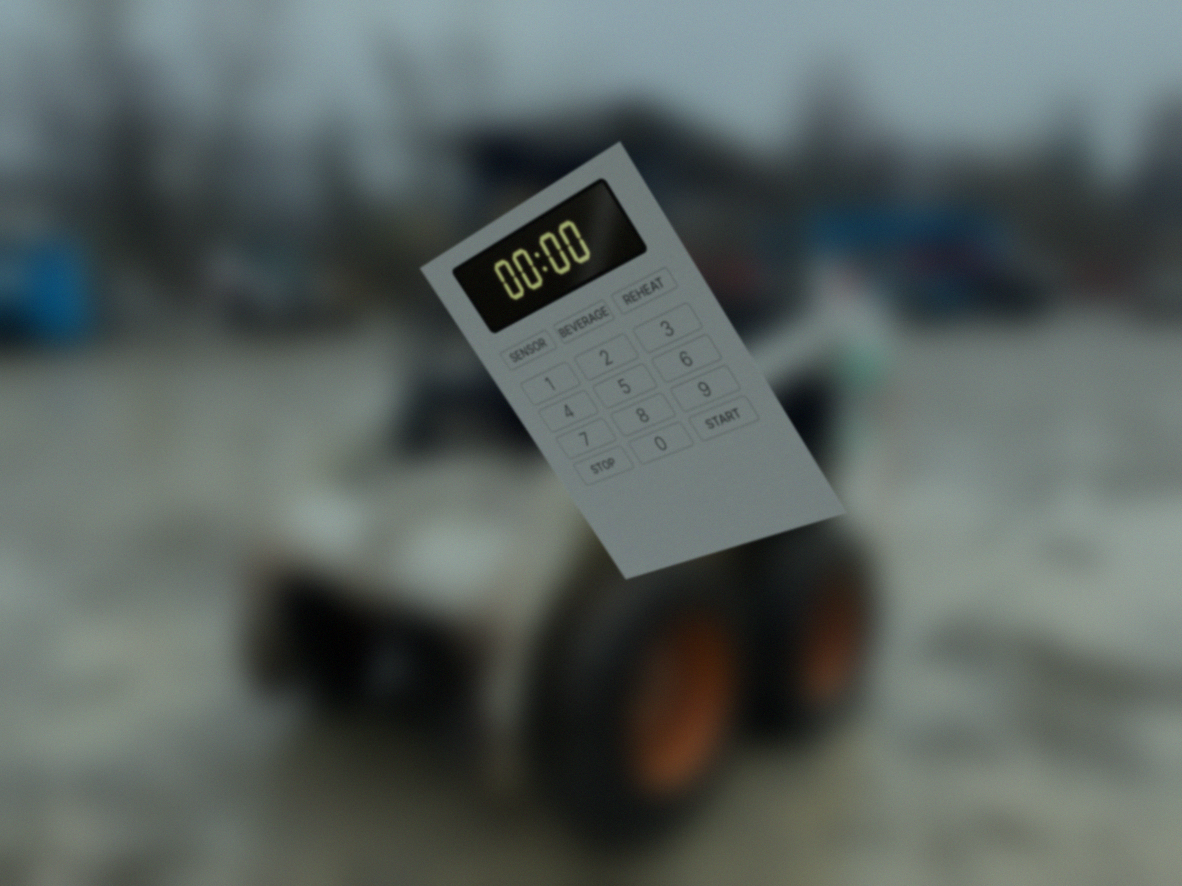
0.00
